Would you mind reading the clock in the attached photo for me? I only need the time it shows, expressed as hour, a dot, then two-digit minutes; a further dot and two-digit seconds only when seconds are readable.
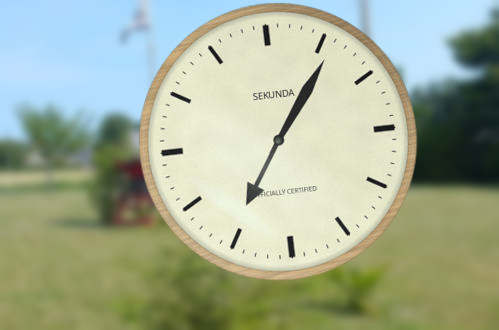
7.06
